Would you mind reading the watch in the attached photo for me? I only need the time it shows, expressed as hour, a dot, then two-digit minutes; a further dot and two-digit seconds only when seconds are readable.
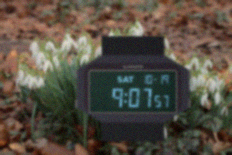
9.07.57
